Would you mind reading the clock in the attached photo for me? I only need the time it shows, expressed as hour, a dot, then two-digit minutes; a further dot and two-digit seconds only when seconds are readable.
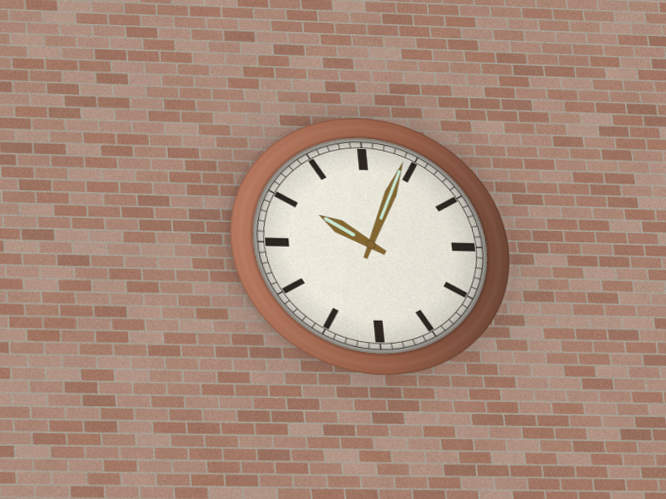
10.04
